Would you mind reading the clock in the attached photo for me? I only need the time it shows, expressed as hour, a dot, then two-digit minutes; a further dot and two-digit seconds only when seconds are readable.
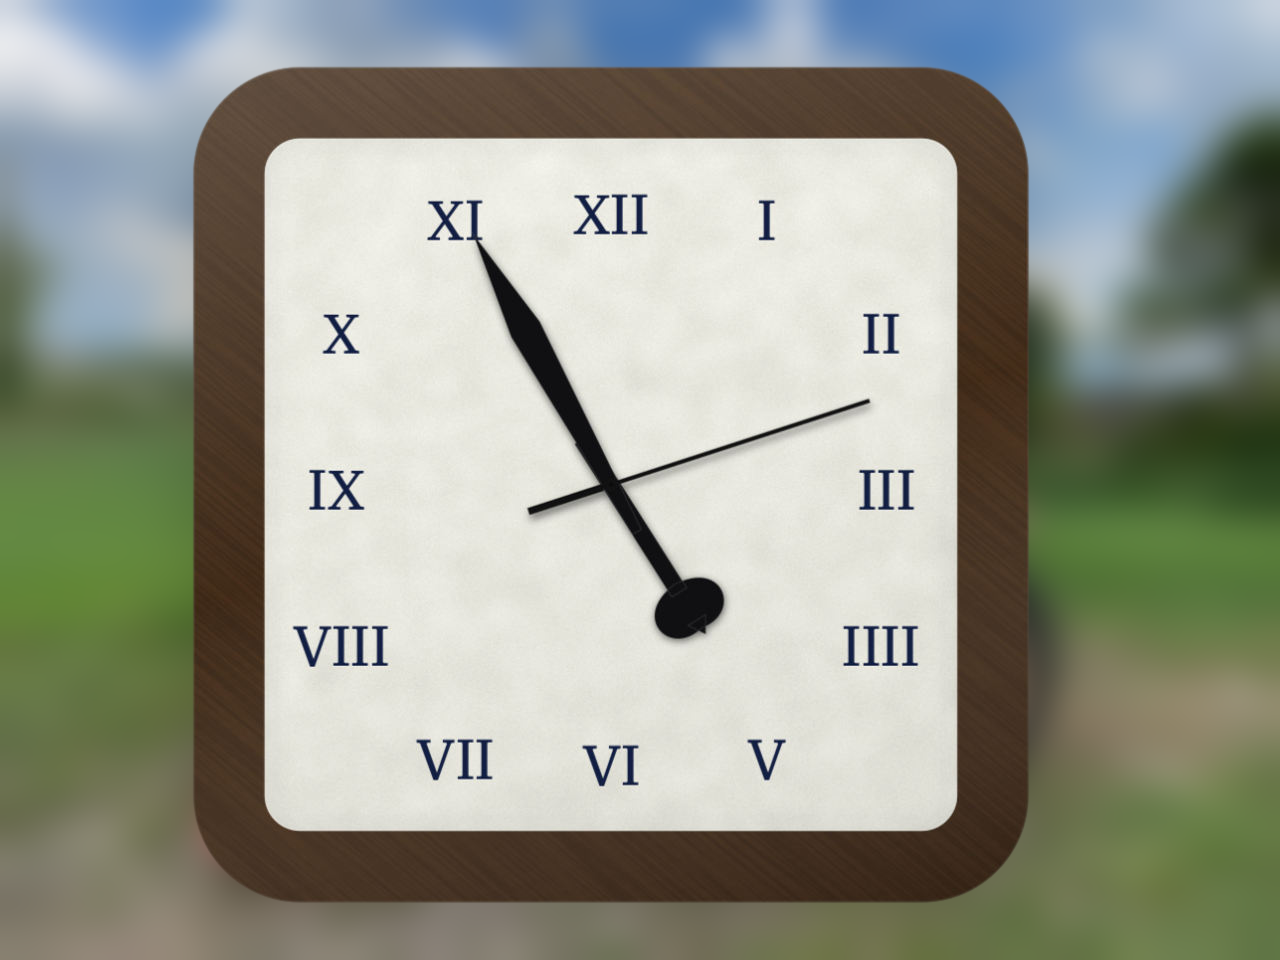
4.55.12
